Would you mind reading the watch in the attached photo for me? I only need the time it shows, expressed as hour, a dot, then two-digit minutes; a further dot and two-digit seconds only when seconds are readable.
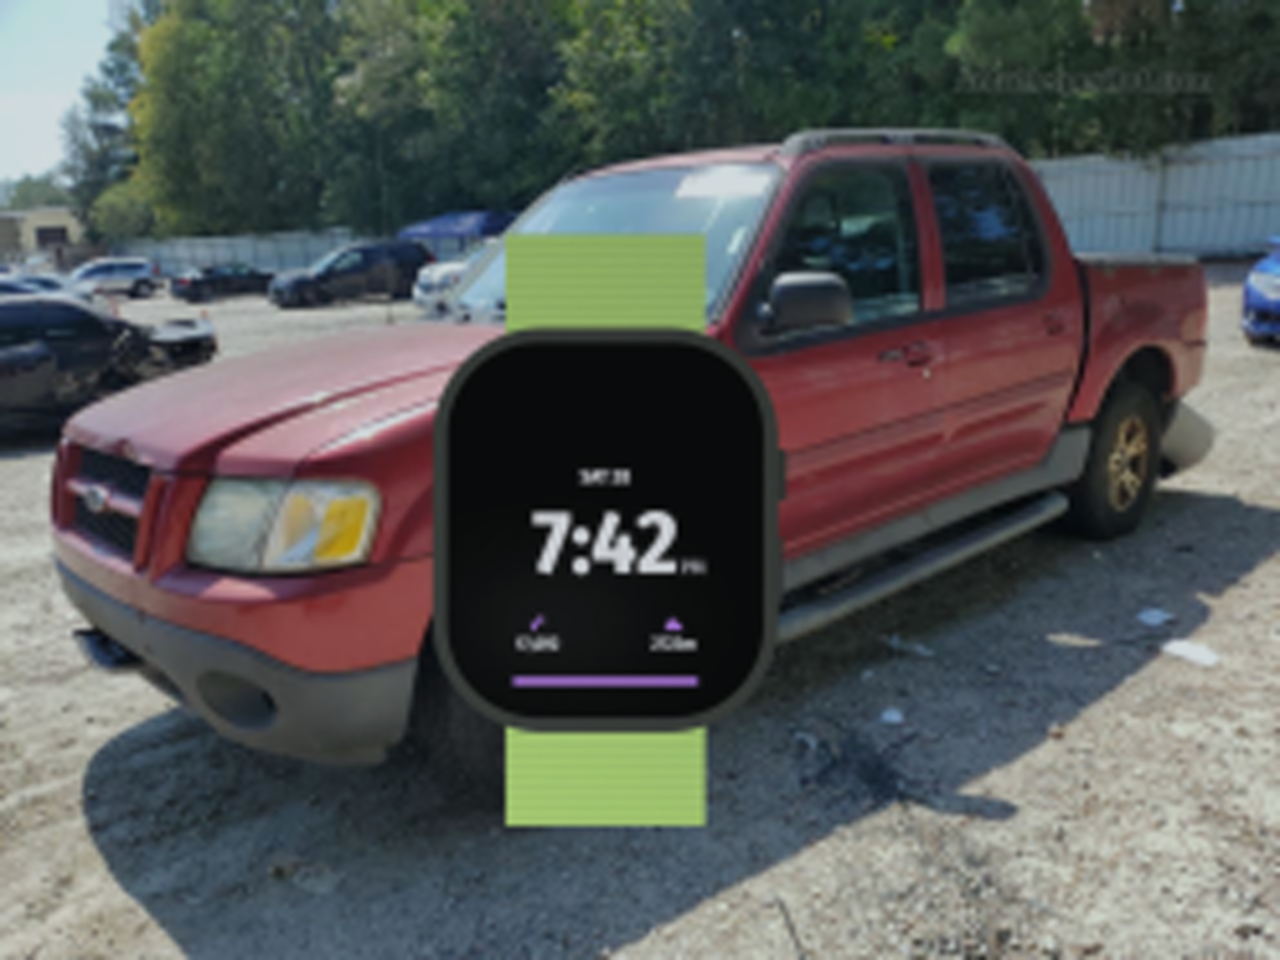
7.42
